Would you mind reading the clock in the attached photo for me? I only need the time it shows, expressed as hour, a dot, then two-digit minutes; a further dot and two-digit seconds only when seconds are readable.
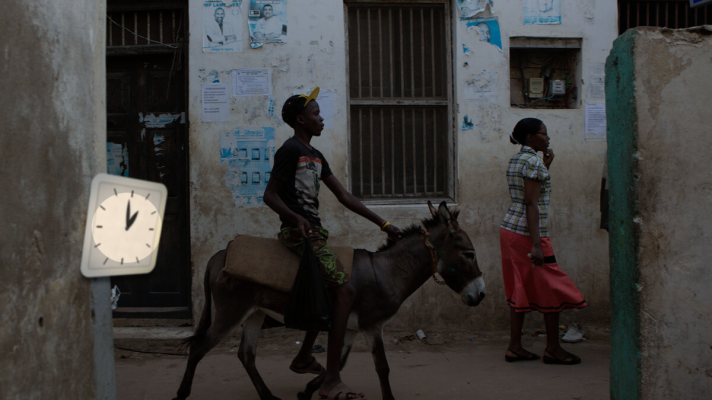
12.59
